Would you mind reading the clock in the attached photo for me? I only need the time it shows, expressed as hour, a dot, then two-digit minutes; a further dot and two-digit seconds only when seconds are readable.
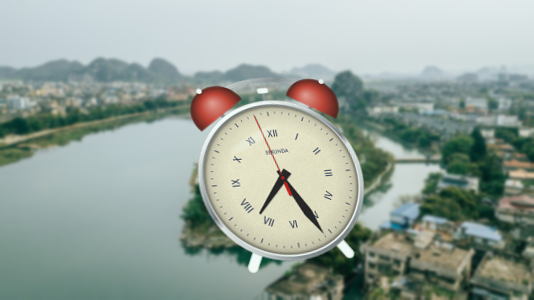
7.25.58
